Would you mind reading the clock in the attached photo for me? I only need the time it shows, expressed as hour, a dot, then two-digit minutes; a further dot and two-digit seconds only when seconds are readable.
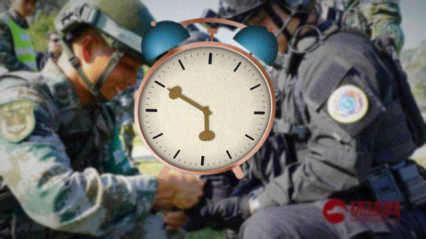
5.50
